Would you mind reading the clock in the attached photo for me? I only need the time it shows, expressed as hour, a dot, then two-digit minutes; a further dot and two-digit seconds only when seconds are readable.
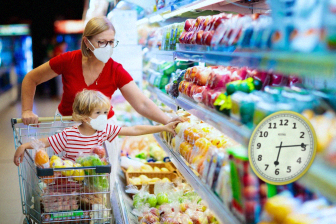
6.14
